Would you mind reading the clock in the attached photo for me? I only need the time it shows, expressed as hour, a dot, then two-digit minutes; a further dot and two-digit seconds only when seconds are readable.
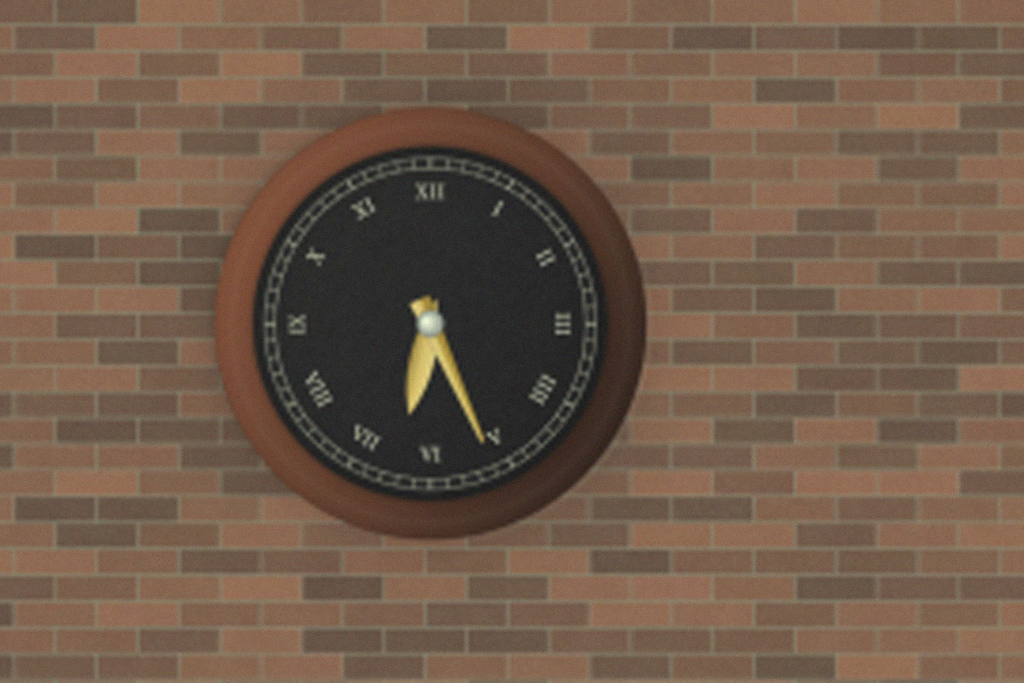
6.26
